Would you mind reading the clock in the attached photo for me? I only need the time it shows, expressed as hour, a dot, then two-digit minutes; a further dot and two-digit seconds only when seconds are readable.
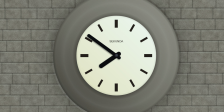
7.51
